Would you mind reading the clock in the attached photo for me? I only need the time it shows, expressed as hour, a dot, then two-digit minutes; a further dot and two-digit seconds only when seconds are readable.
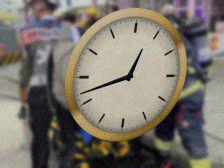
12.42
